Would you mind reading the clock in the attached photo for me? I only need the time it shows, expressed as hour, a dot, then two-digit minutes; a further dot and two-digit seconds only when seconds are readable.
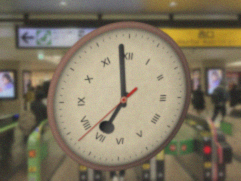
6.58.38
